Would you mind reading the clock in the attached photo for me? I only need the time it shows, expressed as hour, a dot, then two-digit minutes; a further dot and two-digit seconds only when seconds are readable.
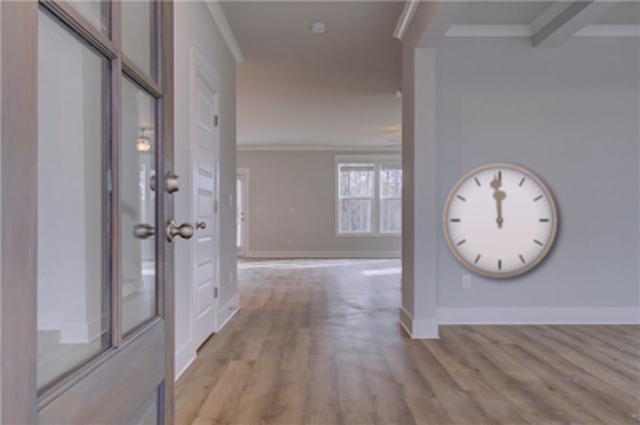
11.59
